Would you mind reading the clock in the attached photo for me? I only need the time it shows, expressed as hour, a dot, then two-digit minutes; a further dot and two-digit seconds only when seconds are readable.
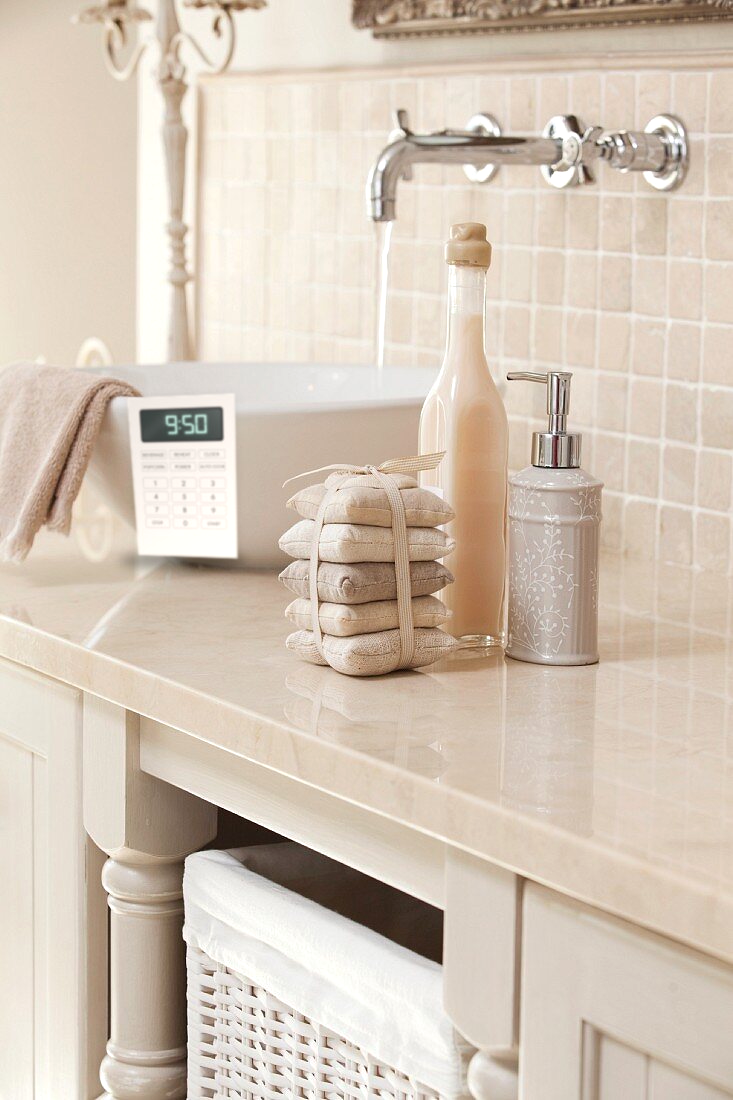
9.50
